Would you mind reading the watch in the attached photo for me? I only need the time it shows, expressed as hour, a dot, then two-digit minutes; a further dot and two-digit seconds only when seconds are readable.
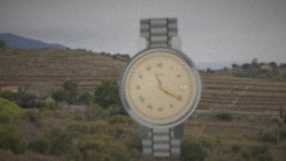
11.20
